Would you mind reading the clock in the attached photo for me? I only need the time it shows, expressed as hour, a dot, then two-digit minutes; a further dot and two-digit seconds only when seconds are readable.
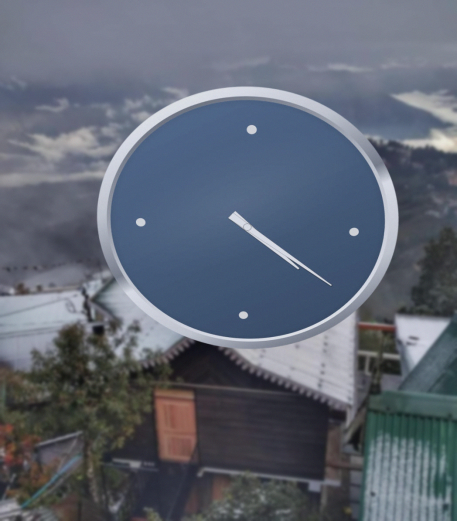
4.21
